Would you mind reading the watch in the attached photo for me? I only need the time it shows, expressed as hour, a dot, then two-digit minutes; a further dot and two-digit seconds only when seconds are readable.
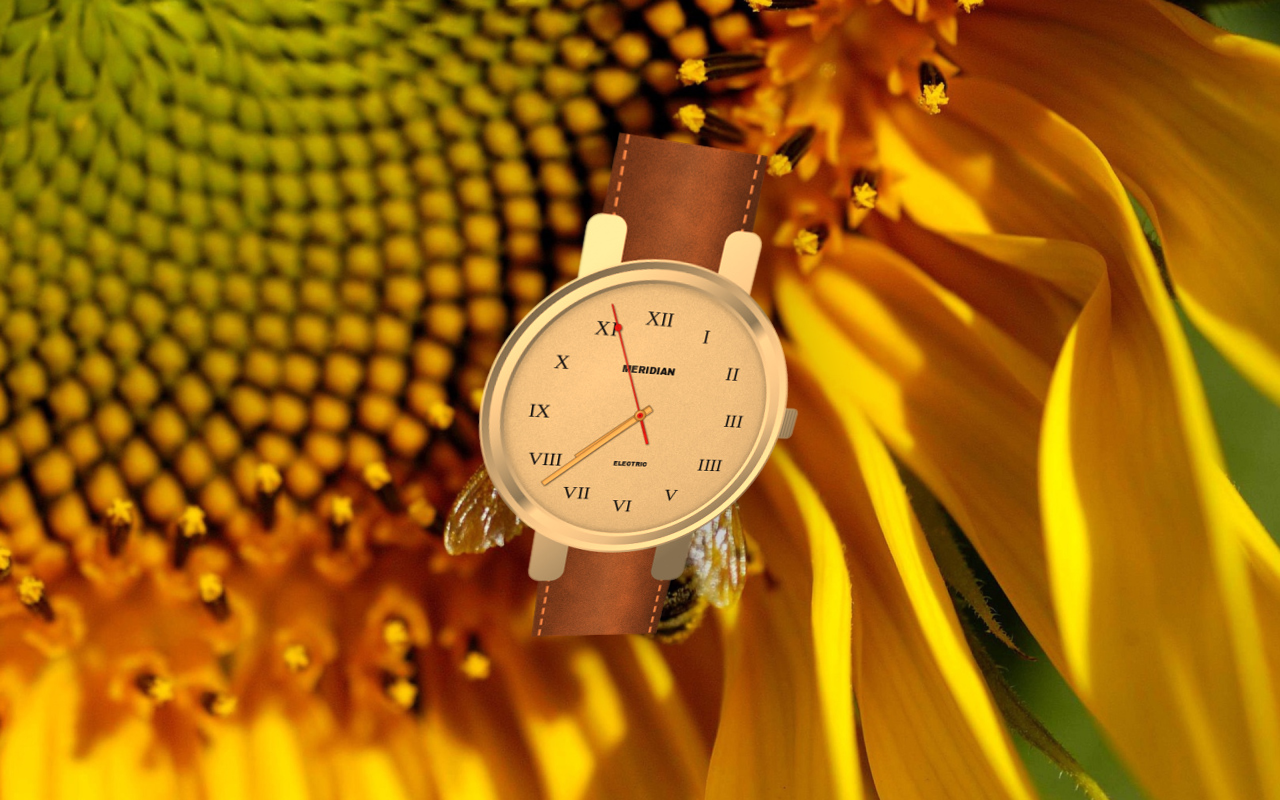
7.37.56
